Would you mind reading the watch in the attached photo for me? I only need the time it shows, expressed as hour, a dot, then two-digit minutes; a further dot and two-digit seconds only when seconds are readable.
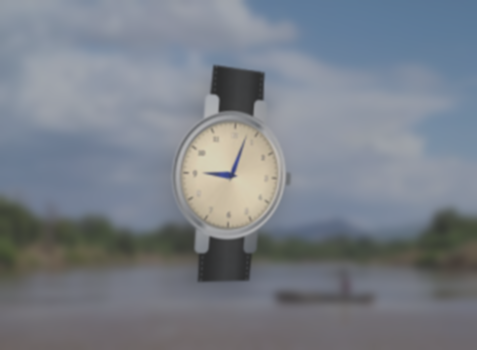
9.03
